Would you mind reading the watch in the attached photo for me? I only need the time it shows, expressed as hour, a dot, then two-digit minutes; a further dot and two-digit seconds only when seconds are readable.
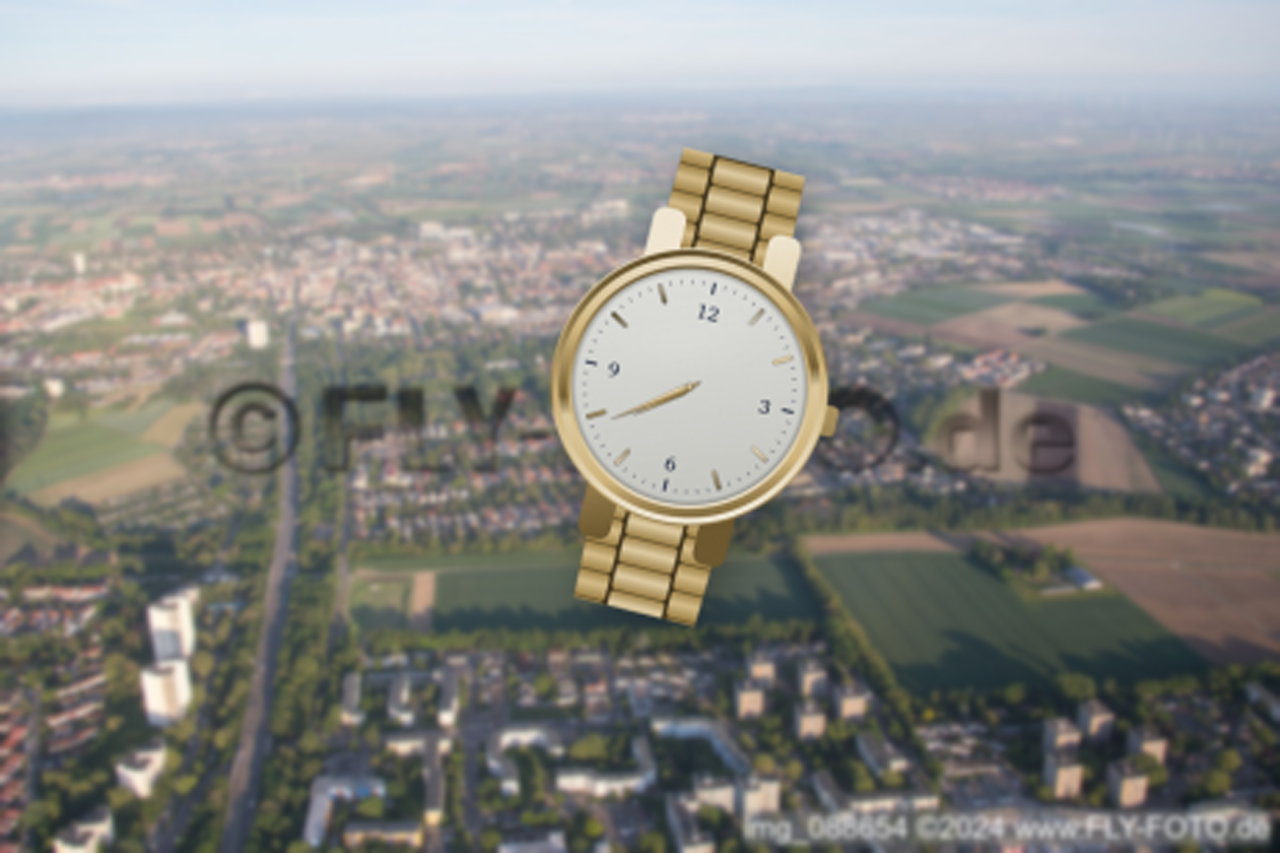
7.39
